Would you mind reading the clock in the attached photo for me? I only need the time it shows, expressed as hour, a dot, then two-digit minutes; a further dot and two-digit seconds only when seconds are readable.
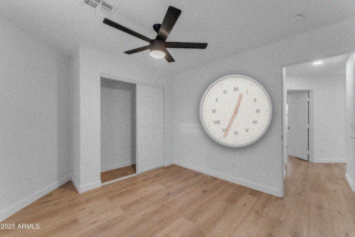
12.34
